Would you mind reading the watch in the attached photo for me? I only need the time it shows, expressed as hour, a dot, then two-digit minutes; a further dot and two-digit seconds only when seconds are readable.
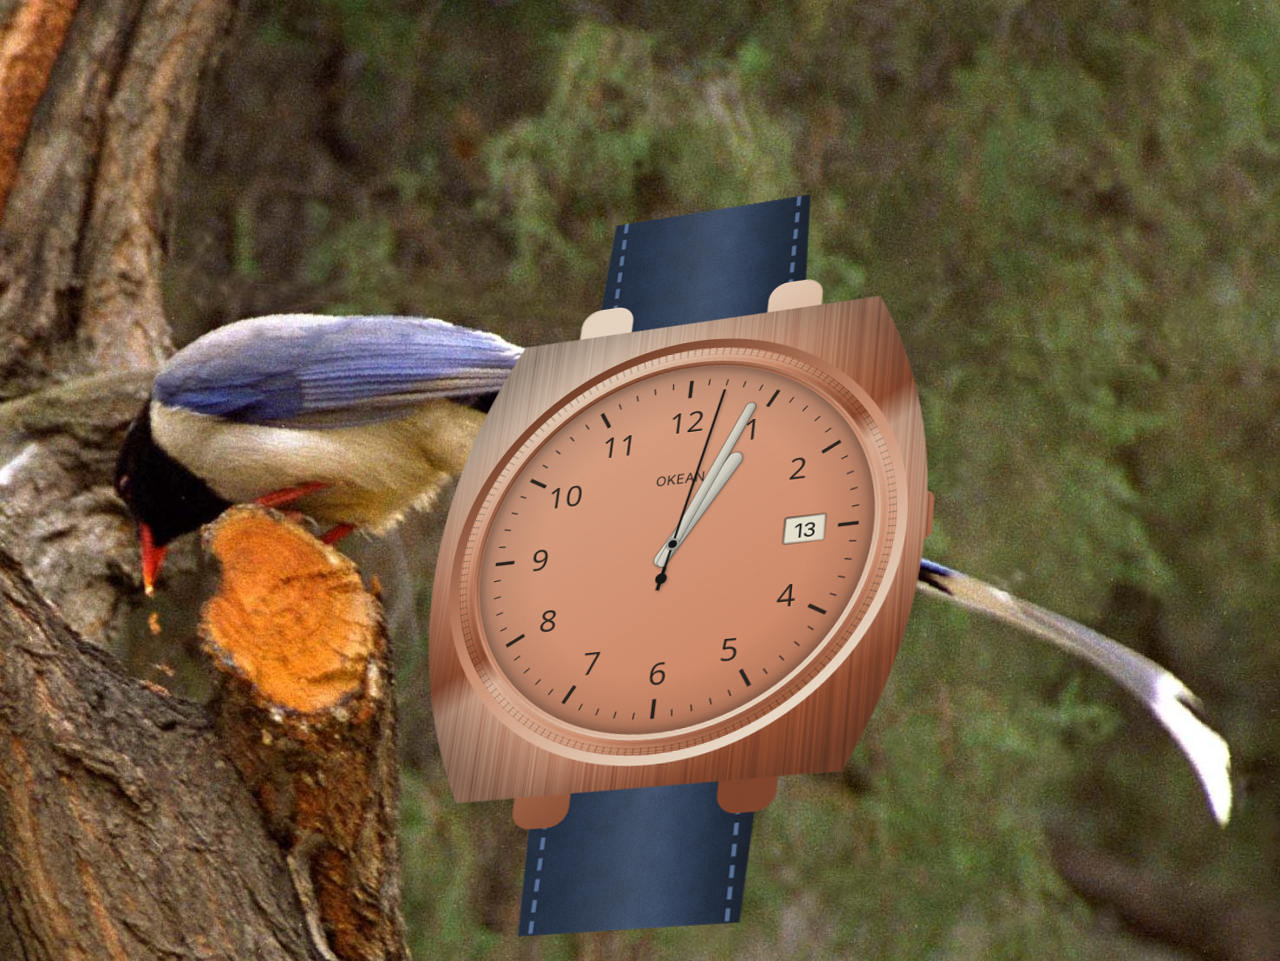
1.04.02
